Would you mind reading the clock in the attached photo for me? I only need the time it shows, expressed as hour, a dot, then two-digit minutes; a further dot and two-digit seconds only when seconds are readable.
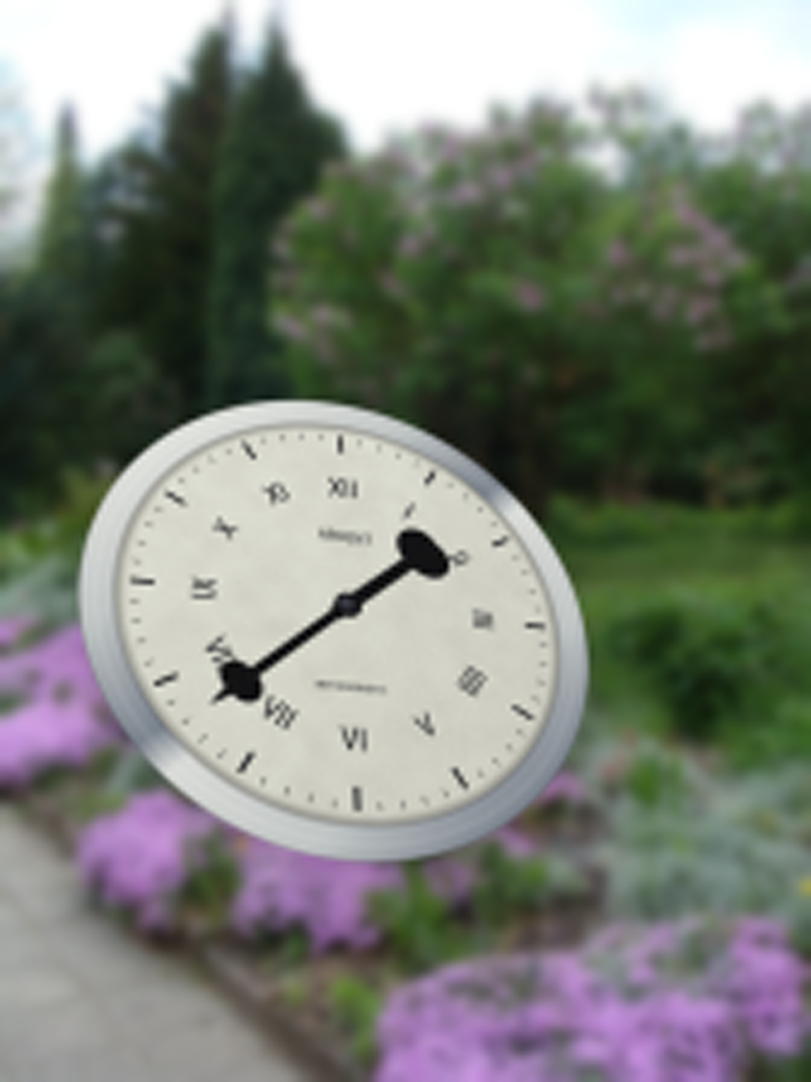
1.38
